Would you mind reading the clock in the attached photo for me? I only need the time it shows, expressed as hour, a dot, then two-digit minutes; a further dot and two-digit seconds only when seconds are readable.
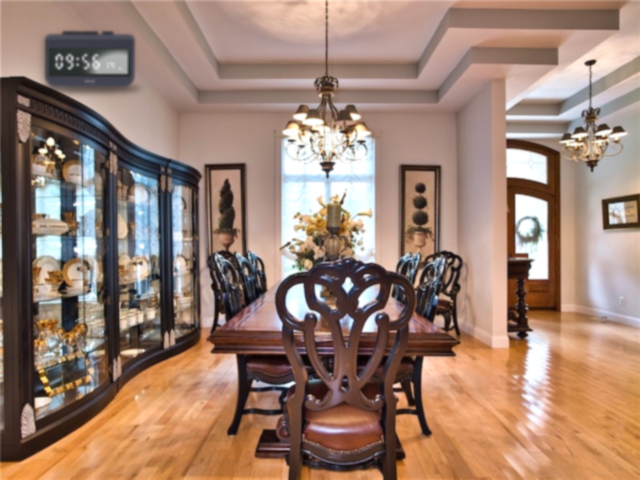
9.56
